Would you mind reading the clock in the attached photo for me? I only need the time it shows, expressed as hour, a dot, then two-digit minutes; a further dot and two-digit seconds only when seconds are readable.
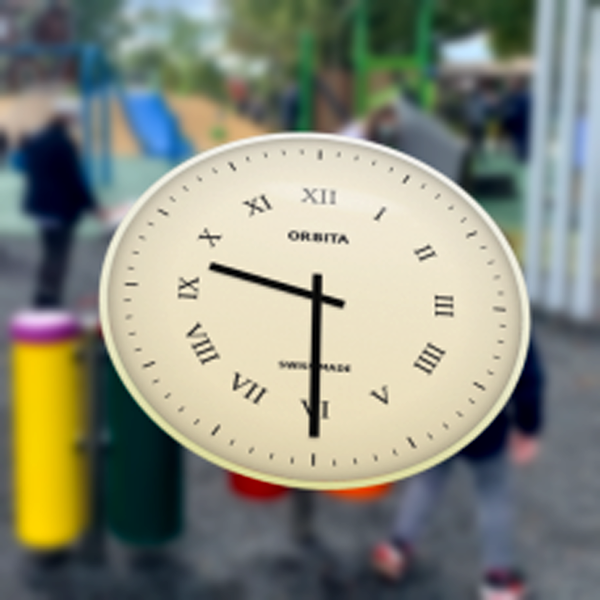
9.30
